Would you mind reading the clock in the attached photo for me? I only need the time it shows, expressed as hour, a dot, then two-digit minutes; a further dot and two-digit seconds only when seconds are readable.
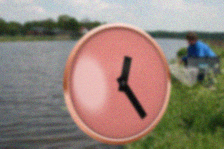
12.24
